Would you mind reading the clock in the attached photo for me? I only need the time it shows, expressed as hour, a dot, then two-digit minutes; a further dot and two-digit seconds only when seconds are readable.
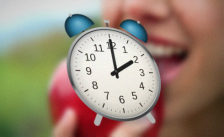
2.00
